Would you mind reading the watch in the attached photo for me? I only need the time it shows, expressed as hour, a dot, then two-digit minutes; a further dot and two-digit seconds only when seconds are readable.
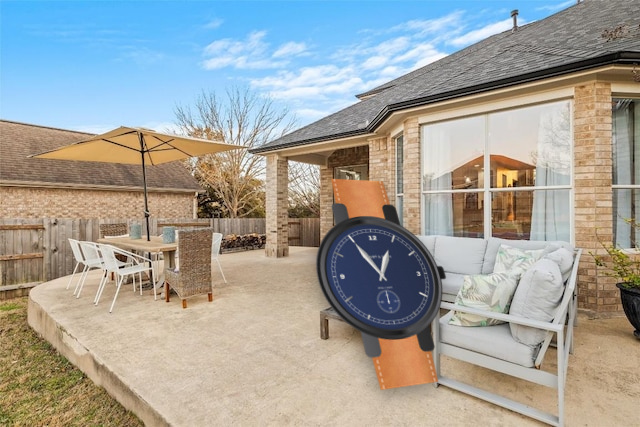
12.55
